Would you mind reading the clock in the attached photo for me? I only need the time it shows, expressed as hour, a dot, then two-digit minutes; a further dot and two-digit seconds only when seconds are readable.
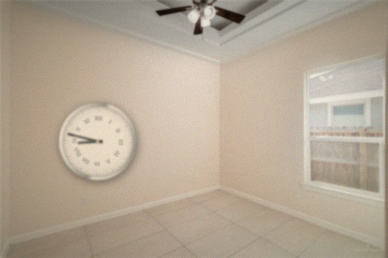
8.47
